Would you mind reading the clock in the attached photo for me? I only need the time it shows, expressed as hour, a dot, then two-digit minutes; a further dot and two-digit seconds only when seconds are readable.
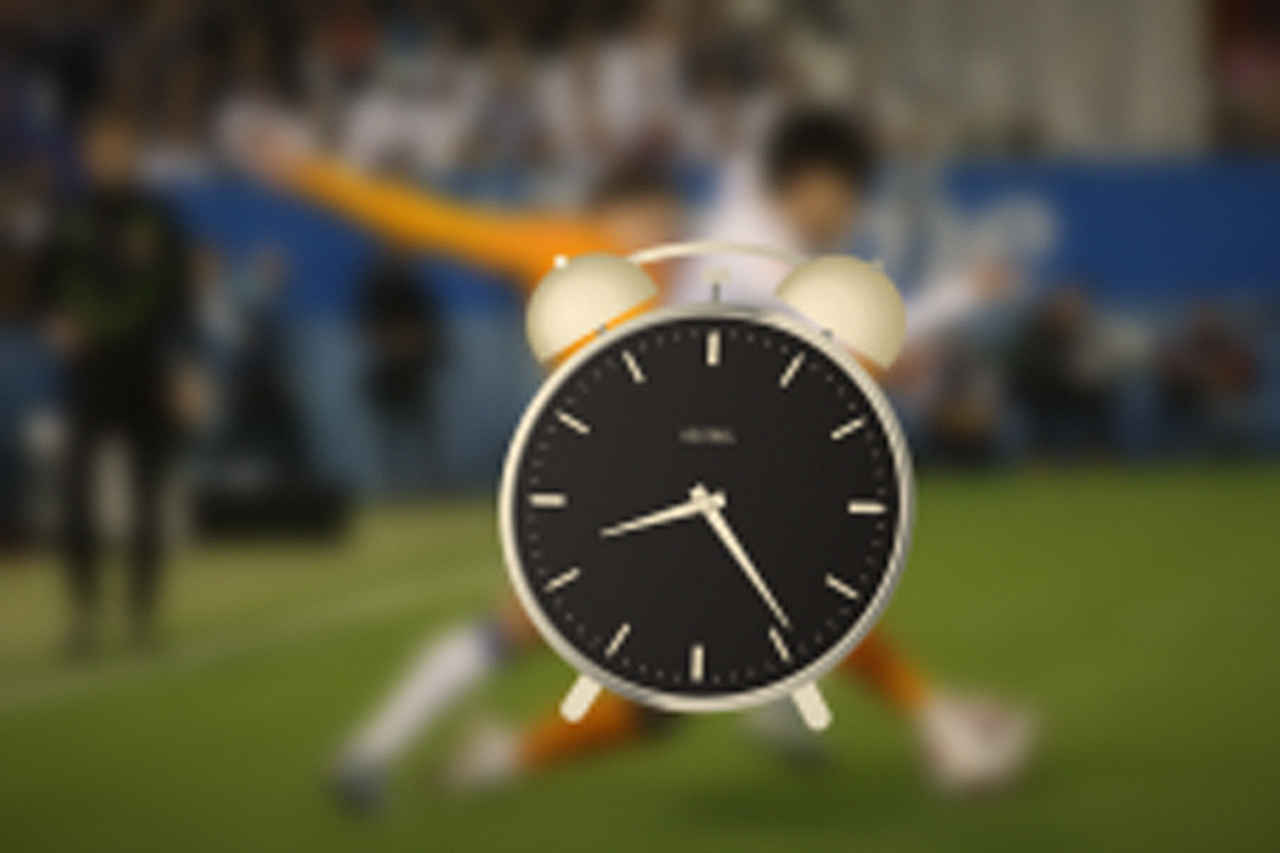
8.24
